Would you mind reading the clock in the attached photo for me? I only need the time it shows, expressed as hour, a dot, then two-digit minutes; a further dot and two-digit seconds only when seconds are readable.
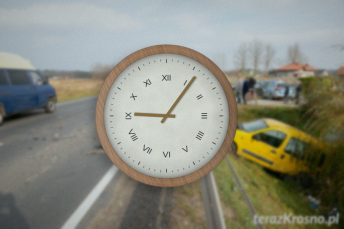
9.06
